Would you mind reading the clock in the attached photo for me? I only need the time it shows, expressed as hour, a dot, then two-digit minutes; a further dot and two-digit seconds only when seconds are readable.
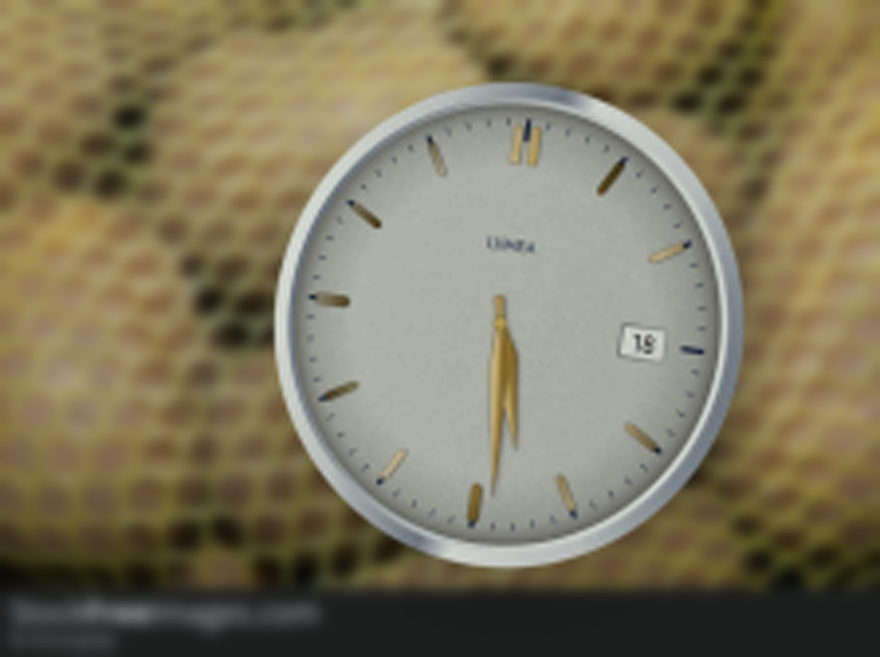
5.29
